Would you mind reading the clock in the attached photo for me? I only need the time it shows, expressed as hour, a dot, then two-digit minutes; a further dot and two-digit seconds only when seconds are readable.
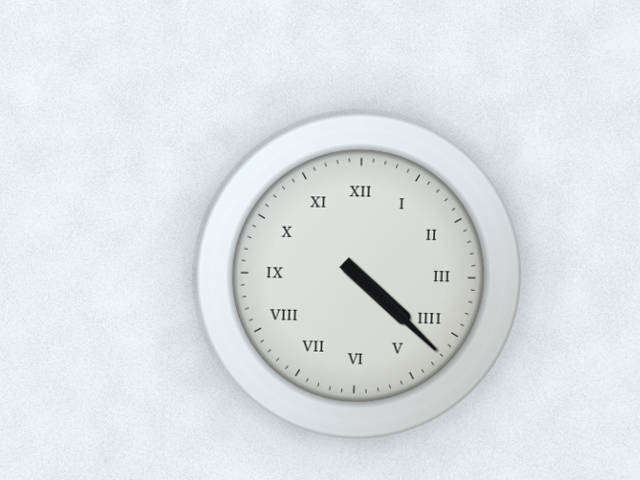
4.22
